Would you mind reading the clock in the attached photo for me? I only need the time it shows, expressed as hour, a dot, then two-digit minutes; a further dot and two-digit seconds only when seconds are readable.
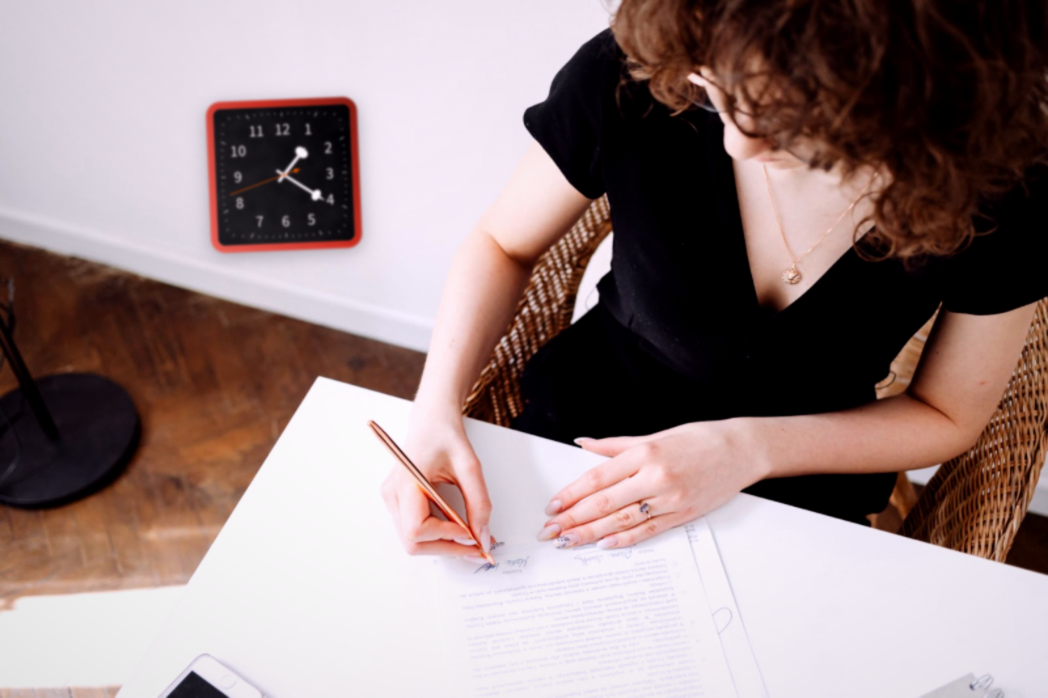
1.20.42
